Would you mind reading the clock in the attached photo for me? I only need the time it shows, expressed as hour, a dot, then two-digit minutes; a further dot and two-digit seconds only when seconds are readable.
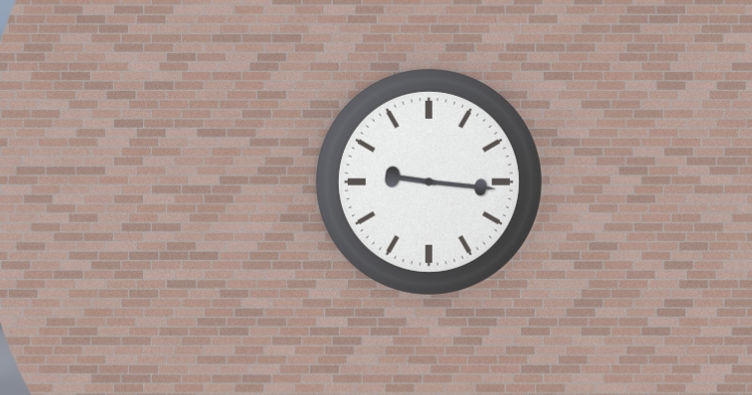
9.16
